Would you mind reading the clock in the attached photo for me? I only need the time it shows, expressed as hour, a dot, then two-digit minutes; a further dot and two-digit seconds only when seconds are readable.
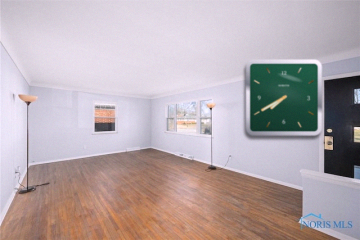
7.40
